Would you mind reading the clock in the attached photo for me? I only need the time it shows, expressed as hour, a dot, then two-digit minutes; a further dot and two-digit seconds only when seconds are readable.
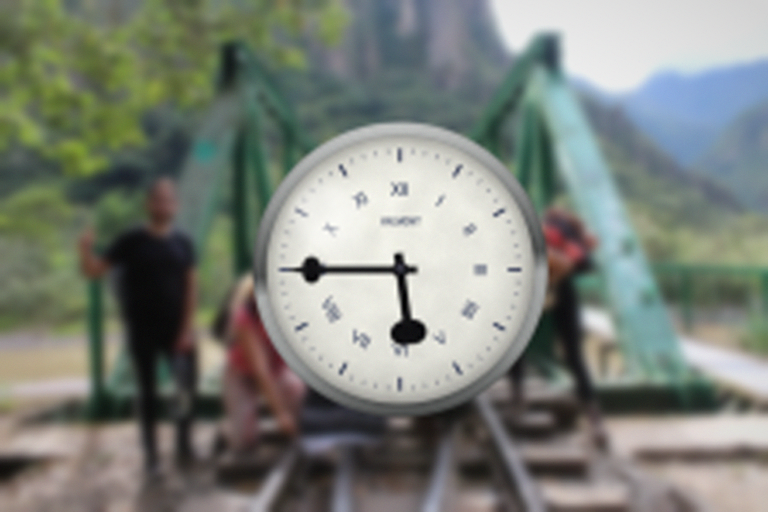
5.45
